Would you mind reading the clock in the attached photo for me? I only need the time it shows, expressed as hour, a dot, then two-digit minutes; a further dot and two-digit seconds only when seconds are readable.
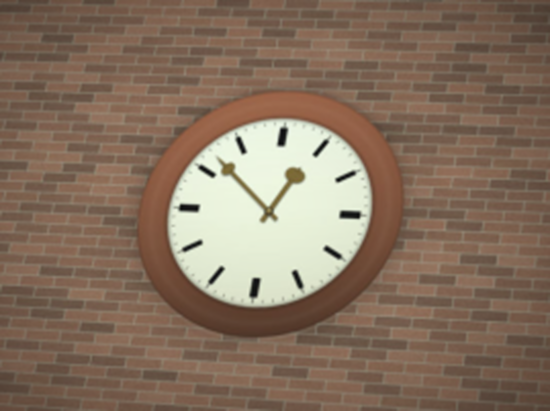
12.52
